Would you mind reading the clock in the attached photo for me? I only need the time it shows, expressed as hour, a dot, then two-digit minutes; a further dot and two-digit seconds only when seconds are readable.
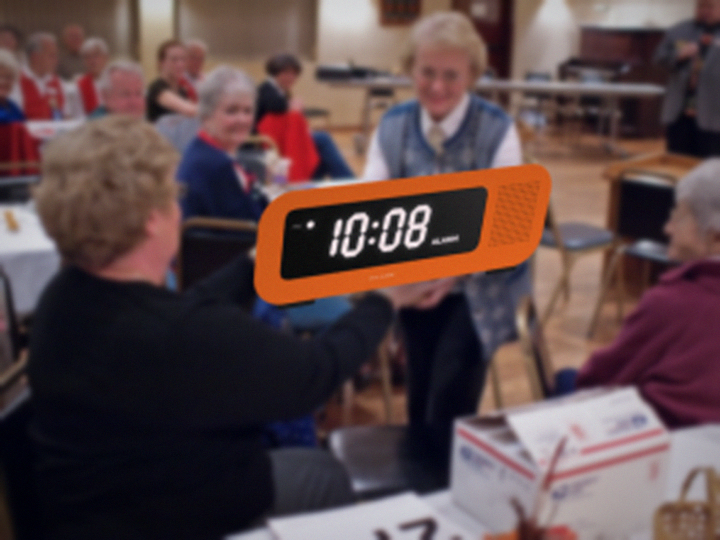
10.08
